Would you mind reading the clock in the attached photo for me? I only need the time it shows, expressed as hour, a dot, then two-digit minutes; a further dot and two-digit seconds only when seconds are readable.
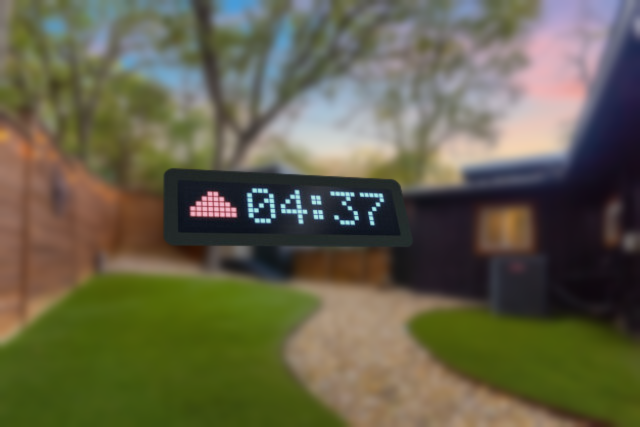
4.37
